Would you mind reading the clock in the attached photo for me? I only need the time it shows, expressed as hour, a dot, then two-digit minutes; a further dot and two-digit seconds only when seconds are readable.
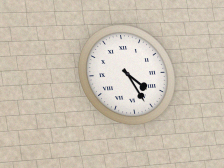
4.26
